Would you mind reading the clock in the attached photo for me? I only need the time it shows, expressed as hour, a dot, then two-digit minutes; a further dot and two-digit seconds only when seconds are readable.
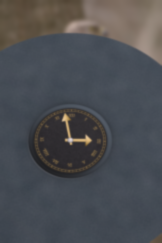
2.58
